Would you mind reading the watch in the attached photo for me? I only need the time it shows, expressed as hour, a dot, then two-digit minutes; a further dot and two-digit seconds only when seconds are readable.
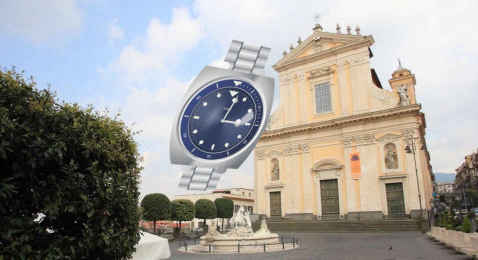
3.02
